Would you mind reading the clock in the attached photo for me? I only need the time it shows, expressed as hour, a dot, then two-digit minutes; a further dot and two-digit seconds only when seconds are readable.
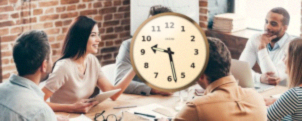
9.28
